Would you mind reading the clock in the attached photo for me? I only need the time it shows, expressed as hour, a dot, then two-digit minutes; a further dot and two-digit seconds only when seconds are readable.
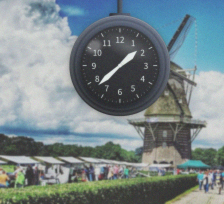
1.38
